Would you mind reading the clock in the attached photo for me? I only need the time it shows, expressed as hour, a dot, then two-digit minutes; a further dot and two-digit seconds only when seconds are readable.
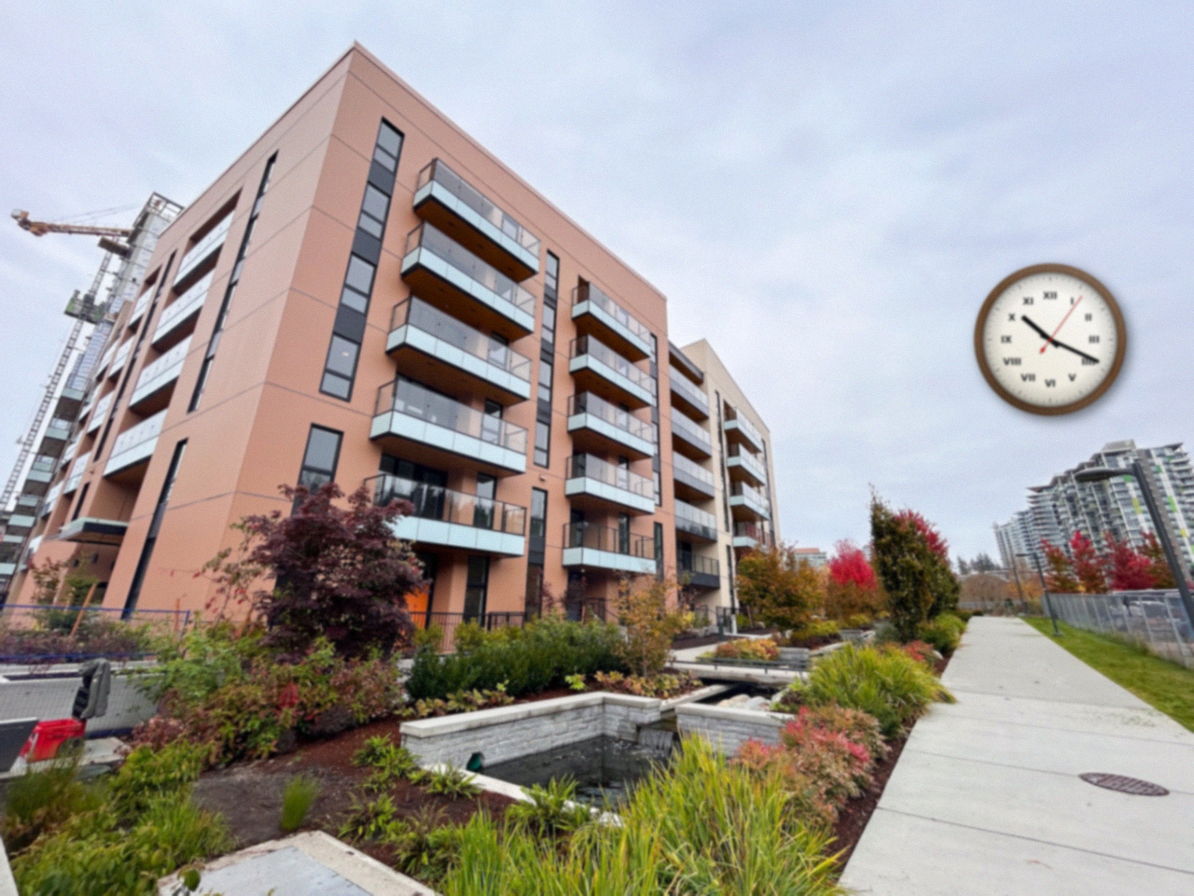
10.19.06
